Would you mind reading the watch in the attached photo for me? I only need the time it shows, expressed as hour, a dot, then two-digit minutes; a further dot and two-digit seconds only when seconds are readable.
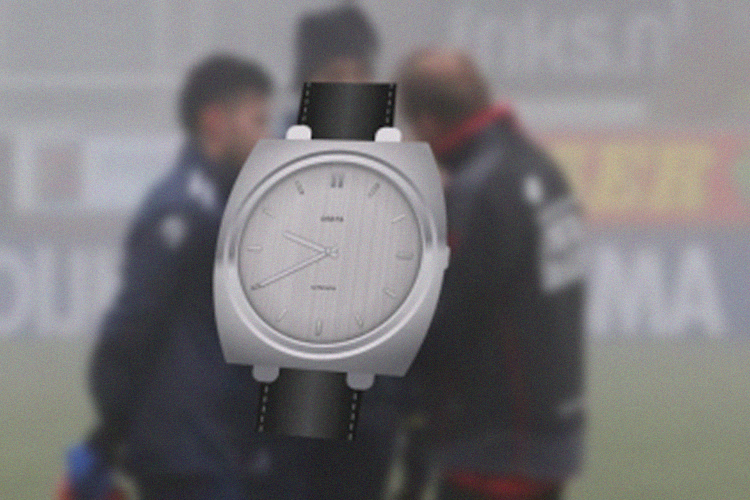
9.40
